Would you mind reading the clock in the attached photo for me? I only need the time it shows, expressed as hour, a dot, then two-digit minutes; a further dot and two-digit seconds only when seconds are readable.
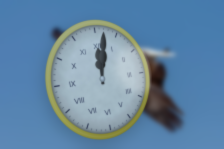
12.02
